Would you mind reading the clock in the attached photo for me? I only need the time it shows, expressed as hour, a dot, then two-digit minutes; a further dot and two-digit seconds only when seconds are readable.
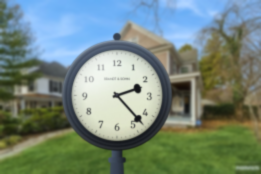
2.23
